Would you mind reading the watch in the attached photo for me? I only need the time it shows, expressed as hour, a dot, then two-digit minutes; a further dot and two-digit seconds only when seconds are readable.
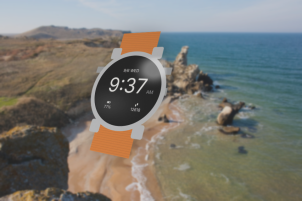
9.37
